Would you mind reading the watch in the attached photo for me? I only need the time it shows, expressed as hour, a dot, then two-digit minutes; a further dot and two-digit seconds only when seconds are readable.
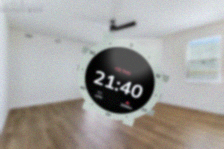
21.40
